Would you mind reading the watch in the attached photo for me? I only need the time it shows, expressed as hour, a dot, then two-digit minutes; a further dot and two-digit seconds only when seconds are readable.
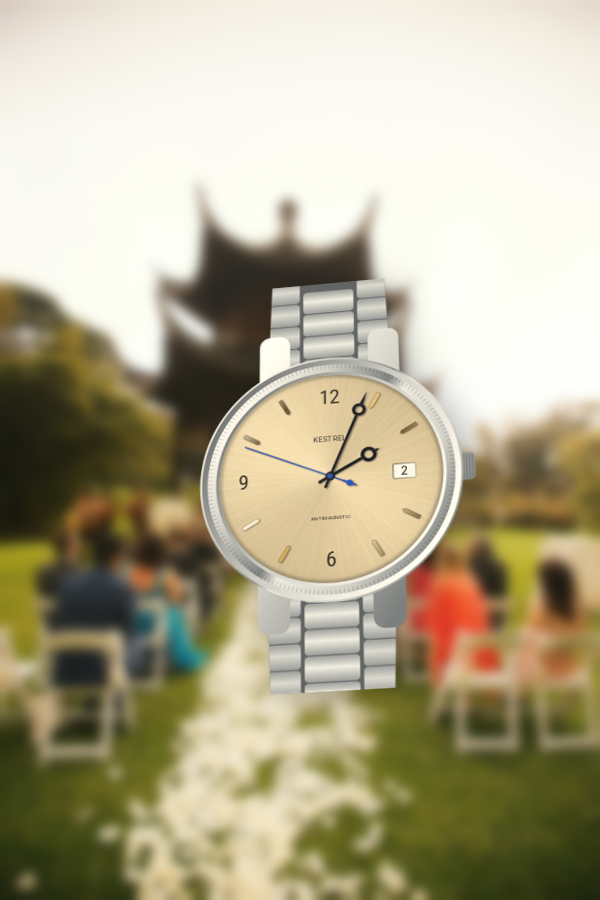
2.03.49
